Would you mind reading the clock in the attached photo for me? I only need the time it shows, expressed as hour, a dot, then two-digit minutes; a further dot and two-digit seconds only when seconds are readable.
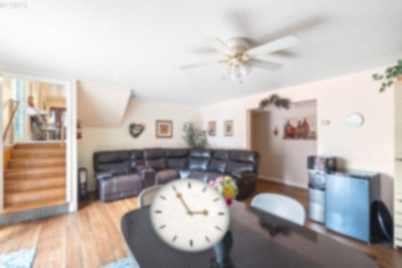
2.55
